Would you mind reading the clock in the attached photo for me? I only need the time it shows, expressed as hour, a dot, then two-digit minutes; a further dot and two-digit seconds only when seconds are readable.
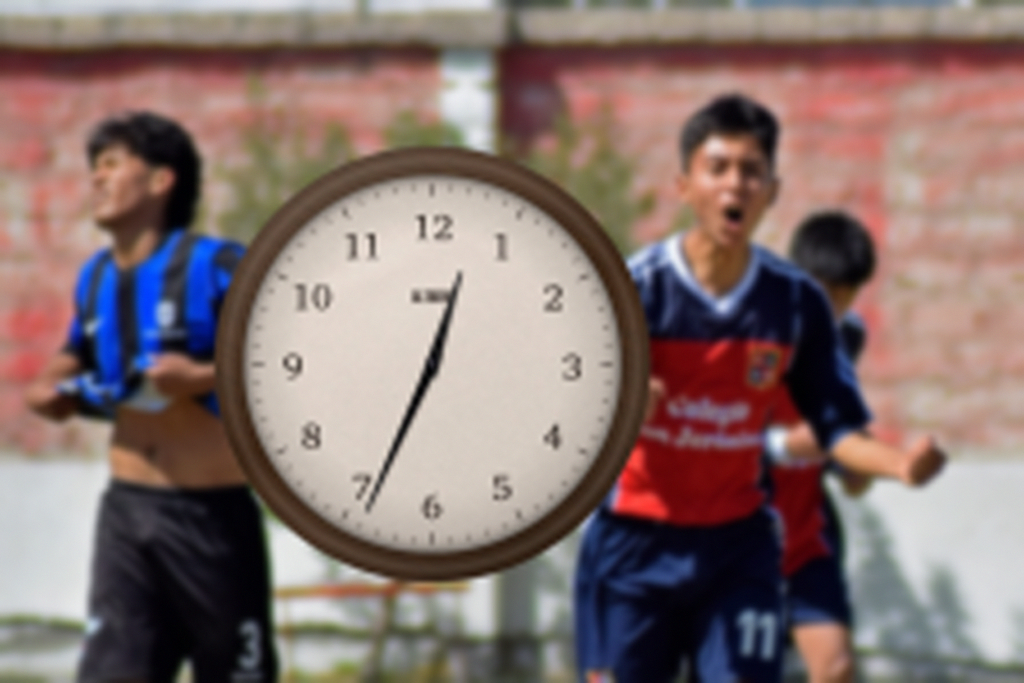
12.34
